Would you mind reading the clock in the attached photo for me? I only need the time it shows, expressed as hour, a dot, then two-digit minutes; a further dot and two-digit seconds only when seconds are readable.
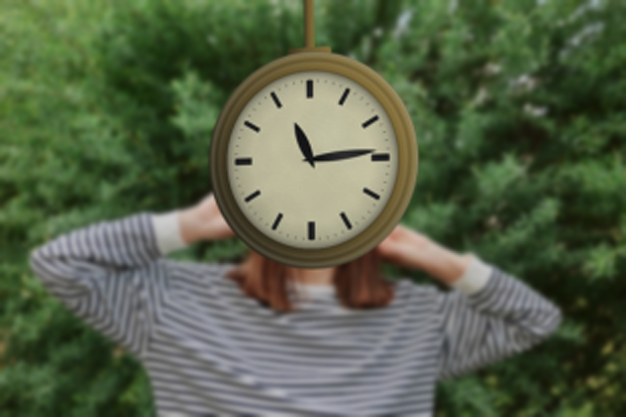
11.14
